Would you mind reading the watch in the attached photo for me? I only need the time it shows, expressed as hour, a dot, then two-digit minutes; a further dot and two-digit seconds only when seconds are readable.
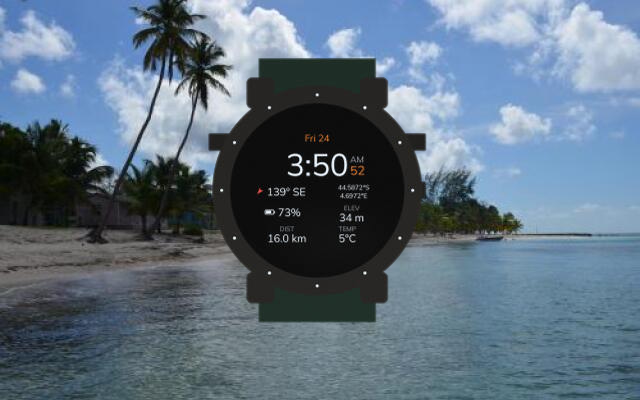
3.50.52
